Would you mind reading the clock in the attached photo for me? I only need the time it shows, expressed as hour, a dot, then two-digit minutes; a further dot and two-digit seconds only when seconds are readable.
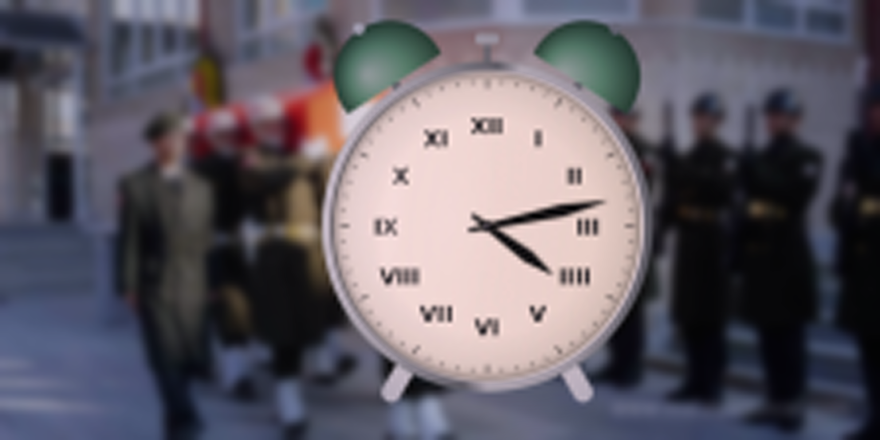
4.13
